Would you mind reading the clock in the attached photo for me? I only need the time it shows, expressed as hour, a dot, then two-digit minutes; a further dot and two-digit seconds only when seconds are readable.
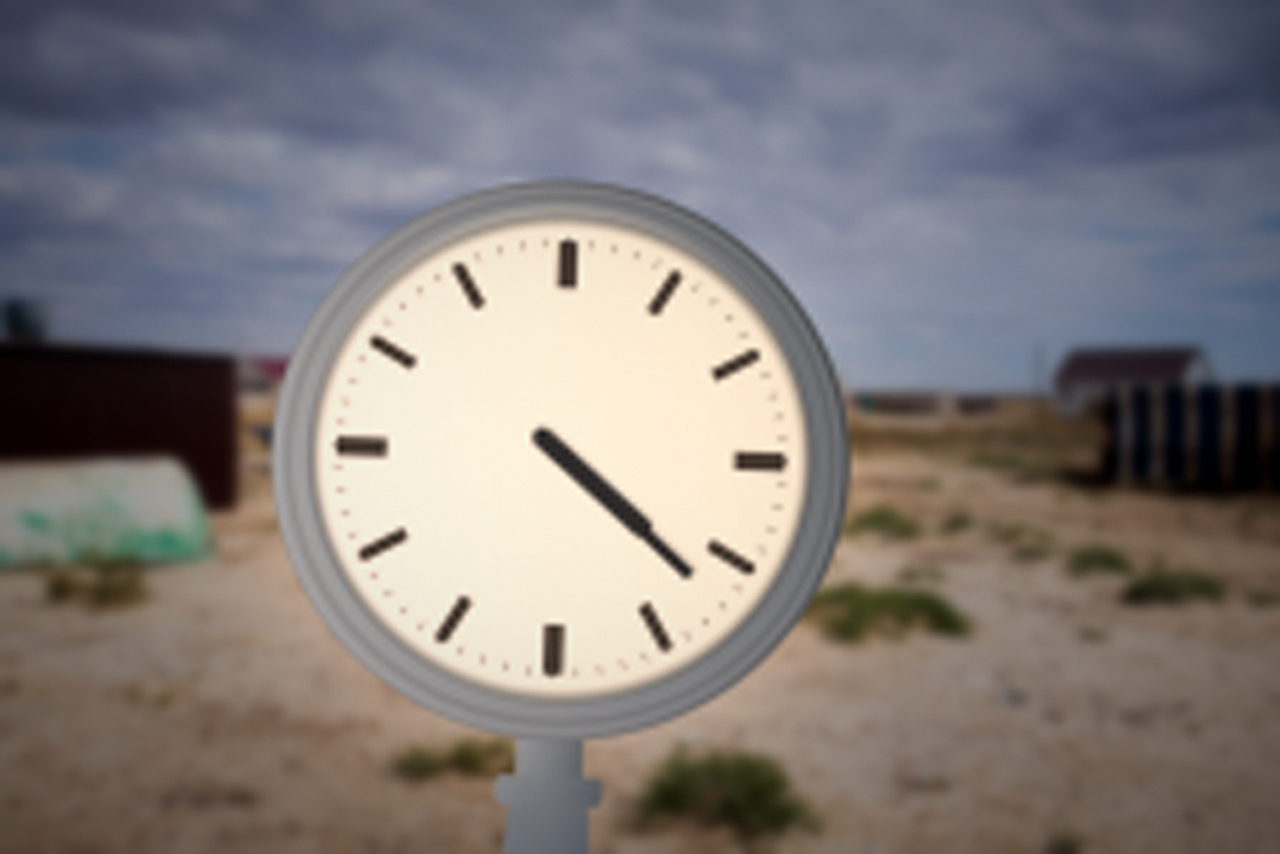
4.22
